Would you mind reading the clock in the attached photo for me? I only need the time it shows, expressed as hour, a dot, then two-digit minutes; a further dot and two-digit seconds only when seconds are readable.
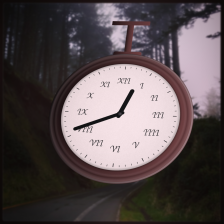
12.41
